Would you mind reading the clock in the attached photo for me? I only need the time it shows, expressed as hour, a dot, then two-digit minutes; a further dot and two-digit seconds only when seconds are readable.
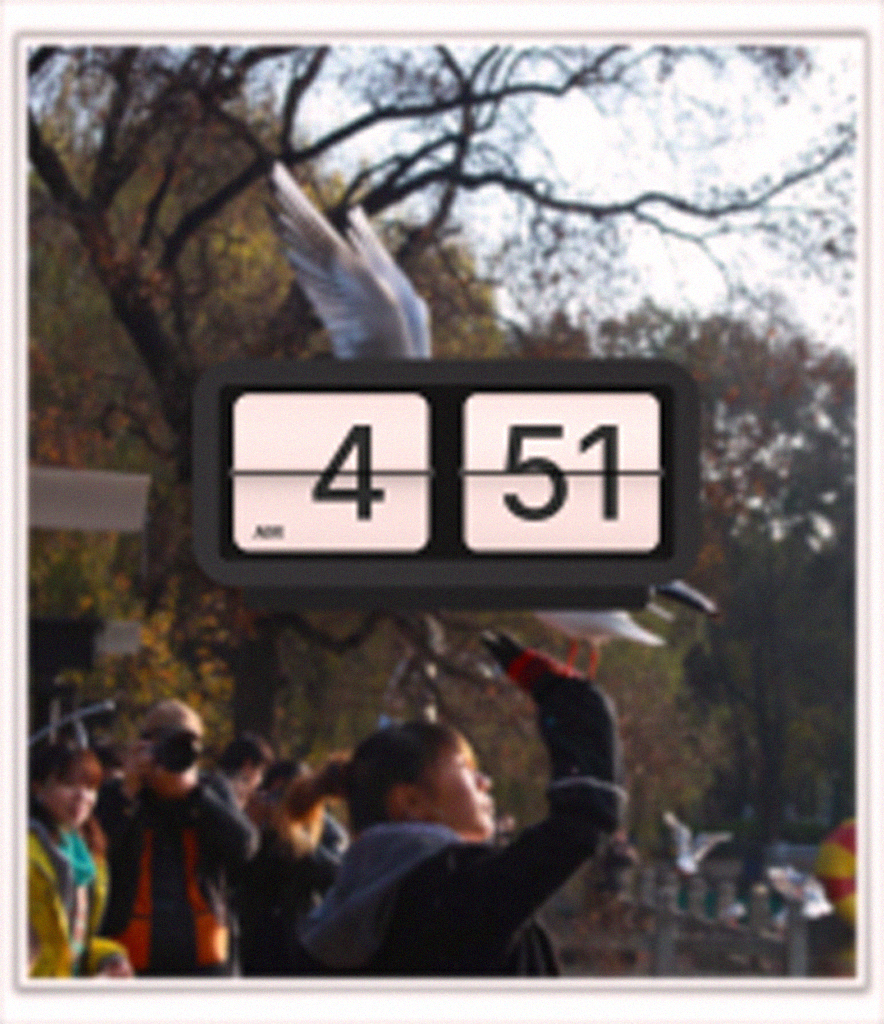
4.51
